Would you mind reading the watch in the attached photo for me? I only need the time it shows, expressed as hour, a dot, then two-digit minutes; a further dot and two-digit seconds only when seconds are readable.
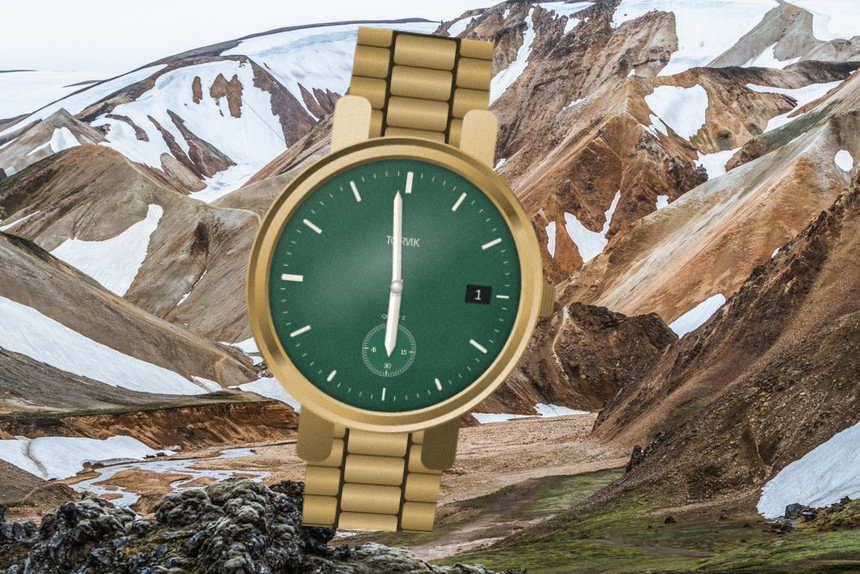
5.59
